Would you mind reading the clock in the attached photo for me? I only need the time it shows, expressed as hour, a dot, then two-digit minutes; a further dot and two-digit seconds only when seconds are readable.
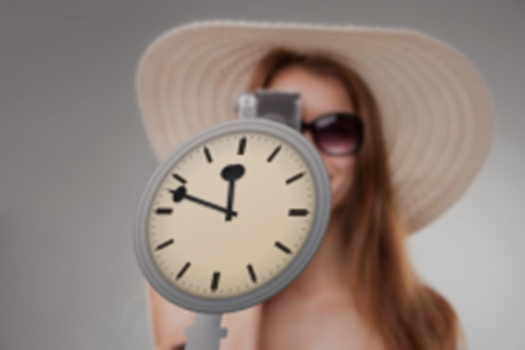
11.48
